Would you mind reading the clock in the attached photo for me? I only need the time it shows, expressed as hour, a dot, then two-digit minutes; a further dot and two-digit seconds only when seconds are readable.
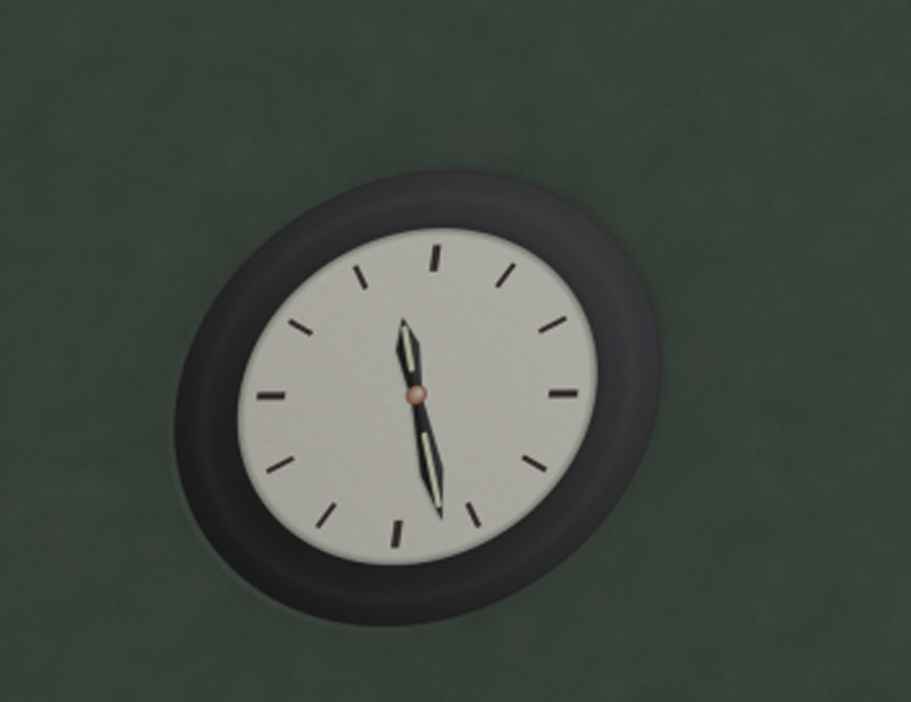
11.27
